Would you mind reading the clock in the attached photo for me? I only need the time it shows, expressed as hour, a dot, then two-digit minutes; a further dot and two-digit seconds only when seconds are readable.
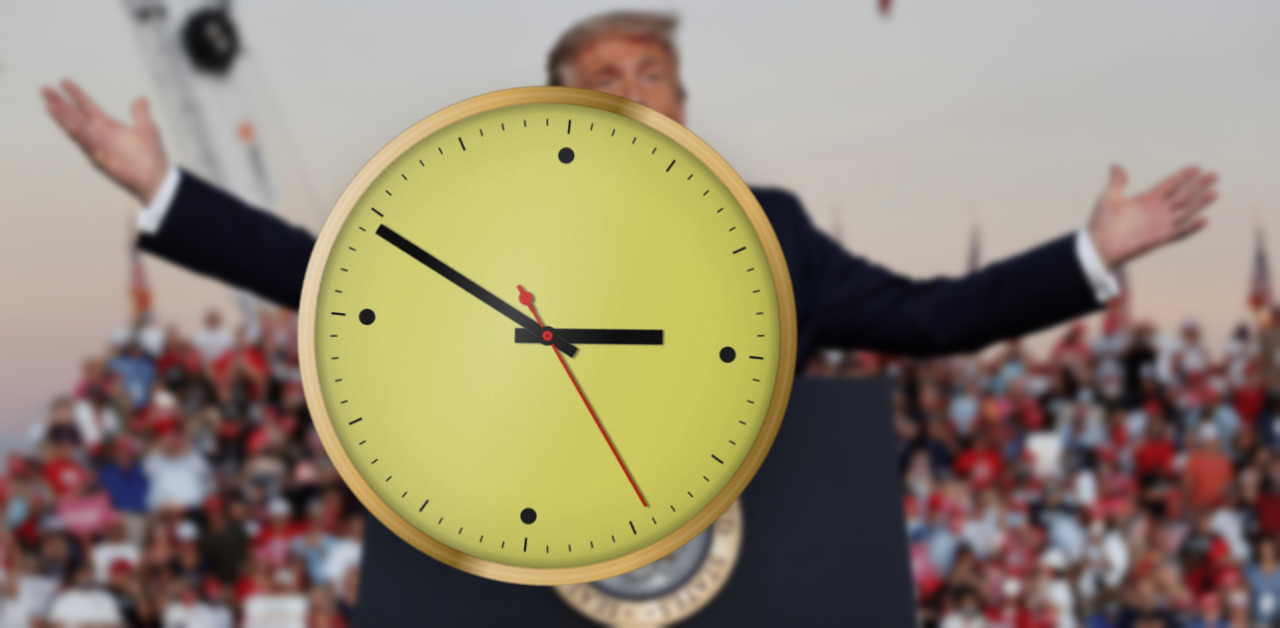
2.49.24
